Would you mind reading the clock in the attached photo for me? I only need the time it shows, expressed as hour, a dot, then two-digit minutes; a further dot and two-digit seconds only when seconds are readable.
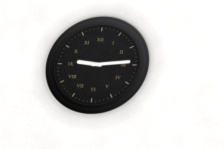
9.14
